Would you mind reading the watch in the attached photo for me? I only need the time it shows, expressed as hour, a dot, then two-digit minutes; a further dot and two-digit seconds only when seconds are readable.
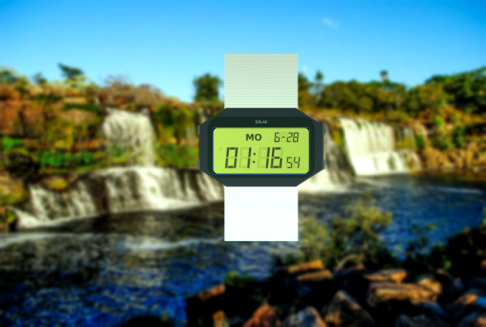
1.16.54
